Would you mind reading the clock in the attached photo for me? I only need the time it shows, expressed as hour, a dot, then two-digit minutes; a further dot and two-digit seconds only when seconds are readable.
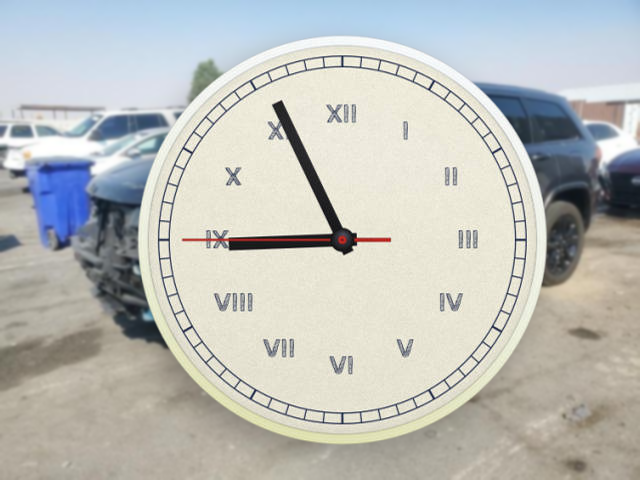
8.55.45
